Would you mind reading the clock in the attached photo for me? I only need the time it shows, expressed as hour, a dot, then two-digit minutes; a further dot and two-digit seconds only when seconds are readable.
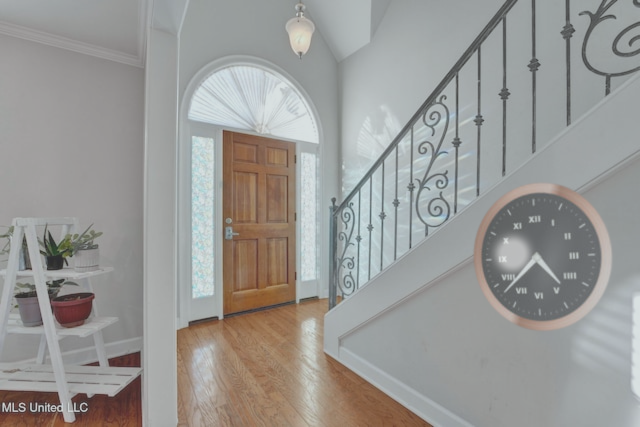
4.38
